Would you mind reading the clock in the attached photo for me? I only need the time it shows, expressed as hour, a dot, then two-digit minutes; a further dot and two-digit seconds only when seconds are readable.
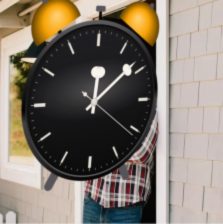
12.08.21
